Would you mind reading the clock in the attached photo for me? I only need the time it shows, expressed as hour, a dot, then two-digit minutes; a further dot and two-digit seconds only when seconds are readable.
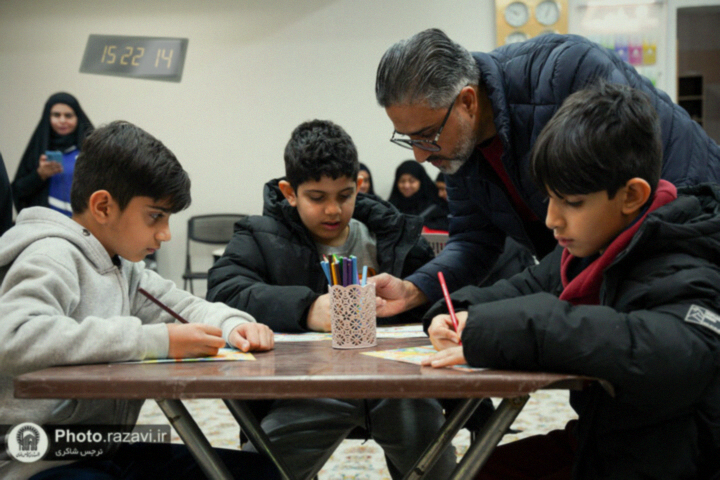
15.22.14
